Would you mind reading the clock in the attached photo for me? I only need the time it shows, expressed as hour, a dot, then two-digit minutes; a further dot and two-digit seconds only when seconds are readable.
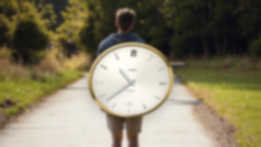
10.38
